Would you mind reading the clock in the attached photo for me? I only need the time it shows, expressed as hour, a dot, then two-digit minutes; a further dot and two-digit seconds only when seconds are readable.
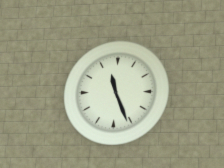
11.26
